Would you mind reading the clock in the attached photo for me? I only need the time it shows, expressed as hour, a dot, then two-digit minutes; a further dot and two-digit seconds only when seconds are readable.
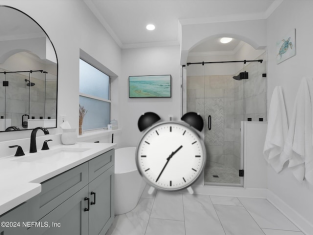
1.35
